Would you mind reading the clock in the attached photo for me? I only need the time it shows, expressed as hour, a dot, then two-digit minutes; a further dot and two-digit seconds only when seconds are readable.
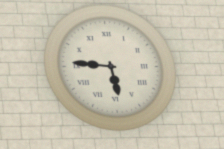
5.46
